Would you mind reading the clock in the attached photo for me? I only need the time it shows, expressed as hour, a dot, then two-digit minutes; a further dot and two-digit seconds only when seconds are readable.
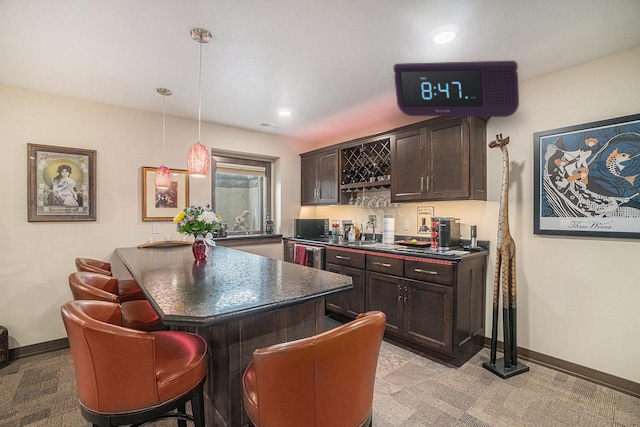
8.47
